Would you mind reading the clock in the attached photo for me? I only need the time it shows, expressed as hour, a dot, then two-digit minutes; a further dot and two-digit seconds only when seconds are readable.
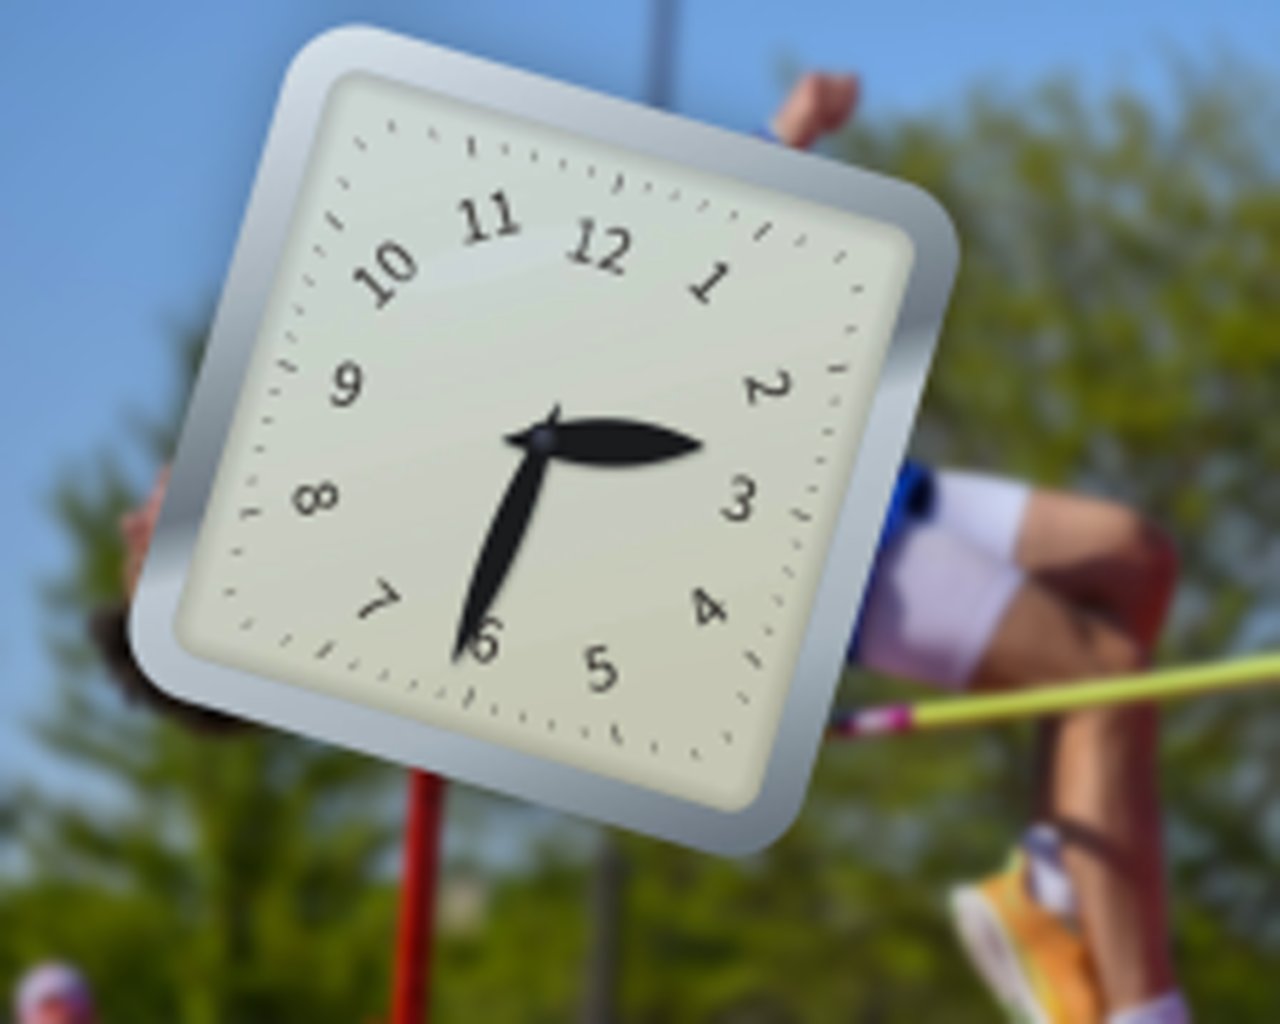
2.31
